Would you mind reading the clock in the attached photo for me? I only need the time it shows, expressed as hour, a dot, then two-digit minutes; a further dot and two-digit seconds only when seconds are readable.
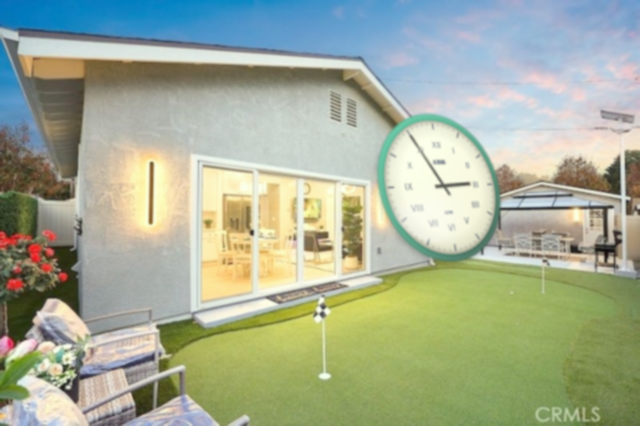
2.55
